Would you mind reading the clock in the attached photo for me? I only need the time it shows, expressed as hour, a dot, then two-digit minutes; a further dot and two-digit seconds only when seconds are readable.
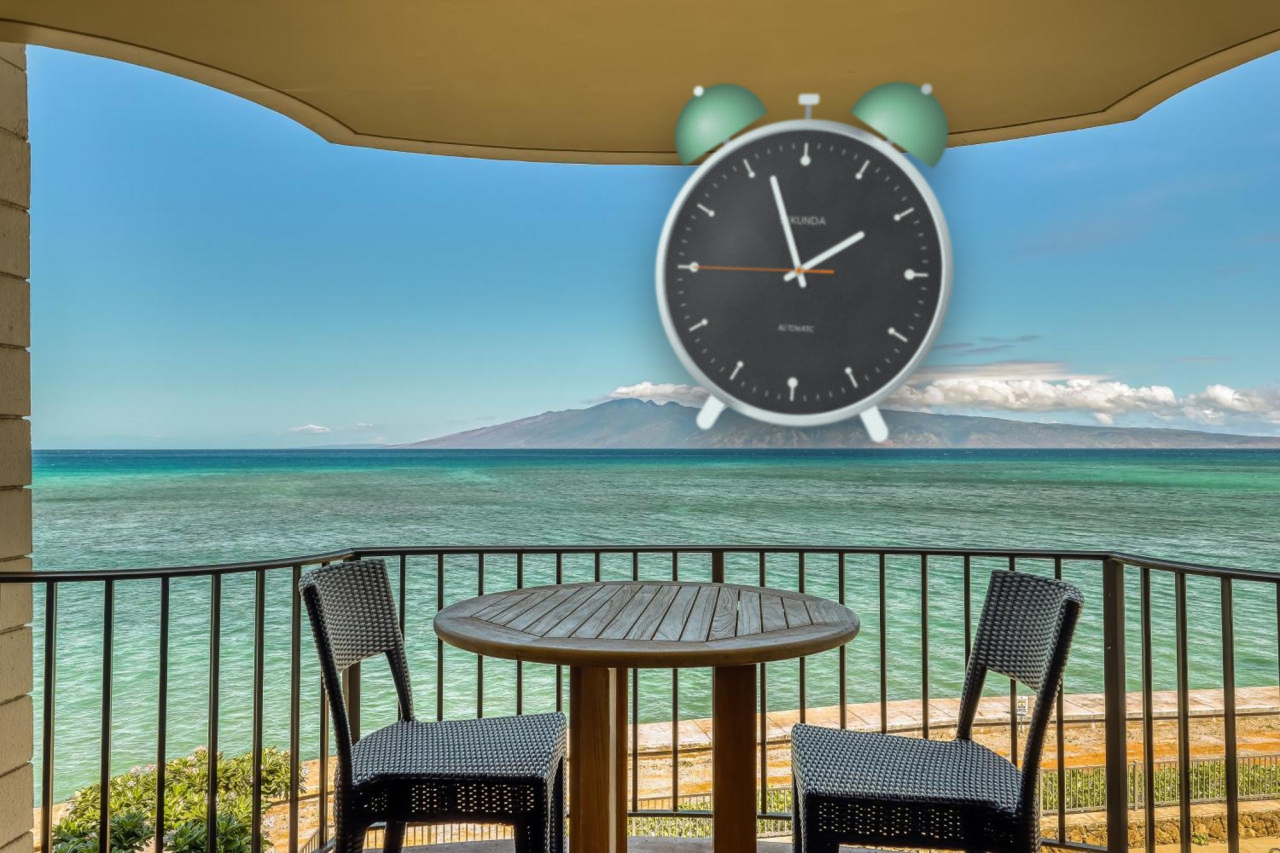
1.56.45
